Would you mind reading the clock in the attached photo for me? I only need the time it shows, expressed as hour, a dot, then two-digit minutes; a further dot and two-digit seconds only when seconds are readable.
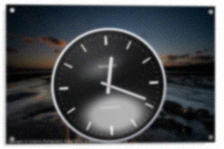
12.19
